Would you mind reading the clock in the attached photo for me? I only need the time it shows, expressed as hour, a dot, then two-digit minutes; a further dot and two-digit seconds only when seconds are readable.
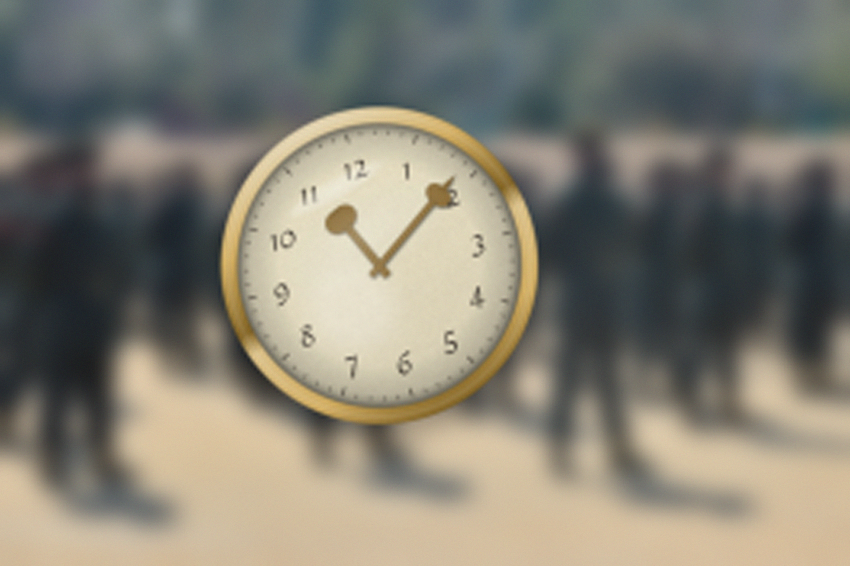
11.09
